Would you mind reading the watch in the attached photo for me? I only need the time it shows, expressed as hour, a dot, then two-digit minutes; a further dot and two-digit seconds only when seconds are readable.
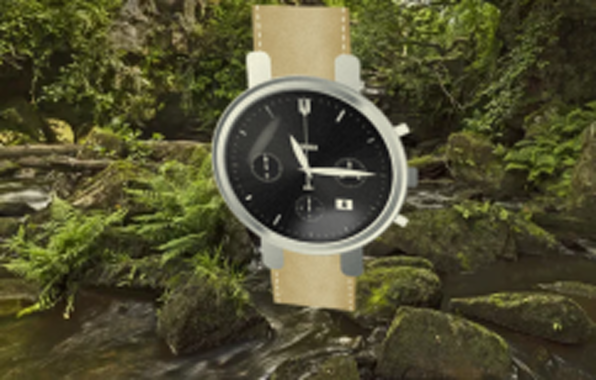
11.15
